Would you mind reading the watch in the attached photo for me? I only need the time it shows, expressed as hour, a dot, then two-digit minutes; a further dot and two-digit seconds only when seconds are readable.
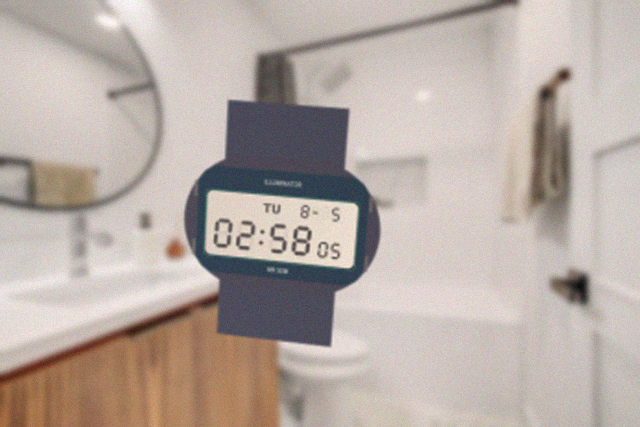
2.58.05
